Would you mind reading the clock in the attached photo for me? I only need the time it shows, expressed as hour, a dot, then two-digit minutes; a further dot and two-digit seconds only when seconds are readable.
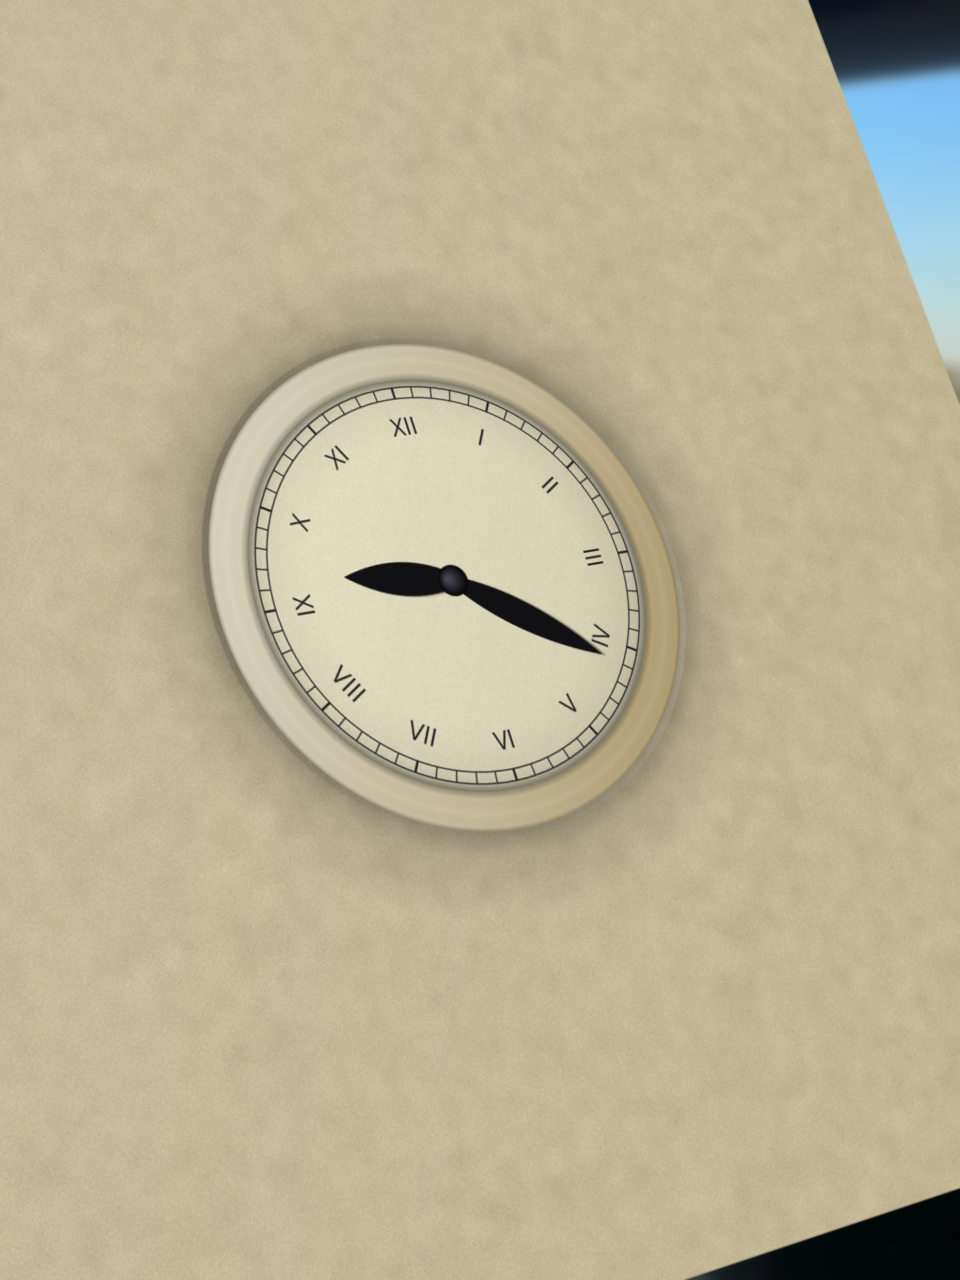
9.21
